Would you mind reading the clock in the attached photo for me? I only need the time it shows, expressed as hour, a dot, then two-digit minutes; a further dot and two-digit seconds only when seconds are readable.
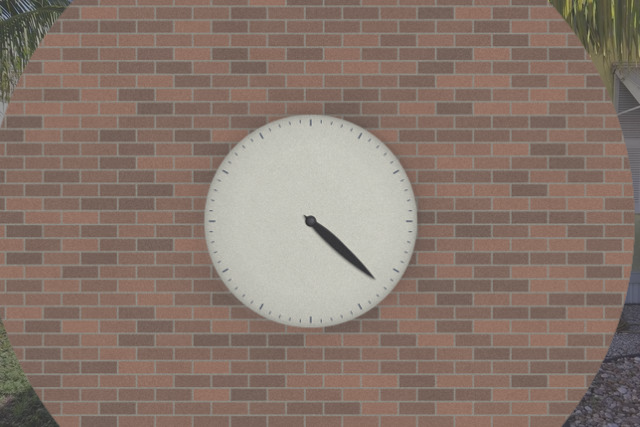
4.22
